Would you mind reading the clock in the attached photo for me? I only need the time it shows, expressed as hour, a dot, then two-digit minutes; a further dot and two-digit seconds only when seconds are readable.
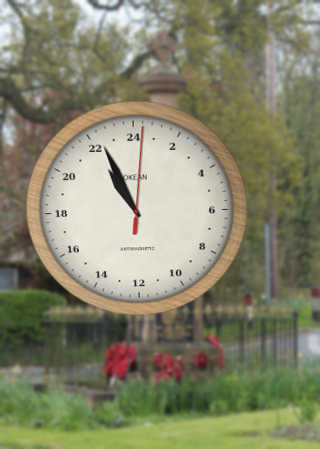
21.56.01
